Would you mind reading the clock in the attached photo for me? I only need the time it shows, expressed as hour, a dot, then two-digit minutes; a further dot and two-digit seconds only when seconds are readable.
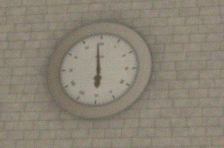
5.59
